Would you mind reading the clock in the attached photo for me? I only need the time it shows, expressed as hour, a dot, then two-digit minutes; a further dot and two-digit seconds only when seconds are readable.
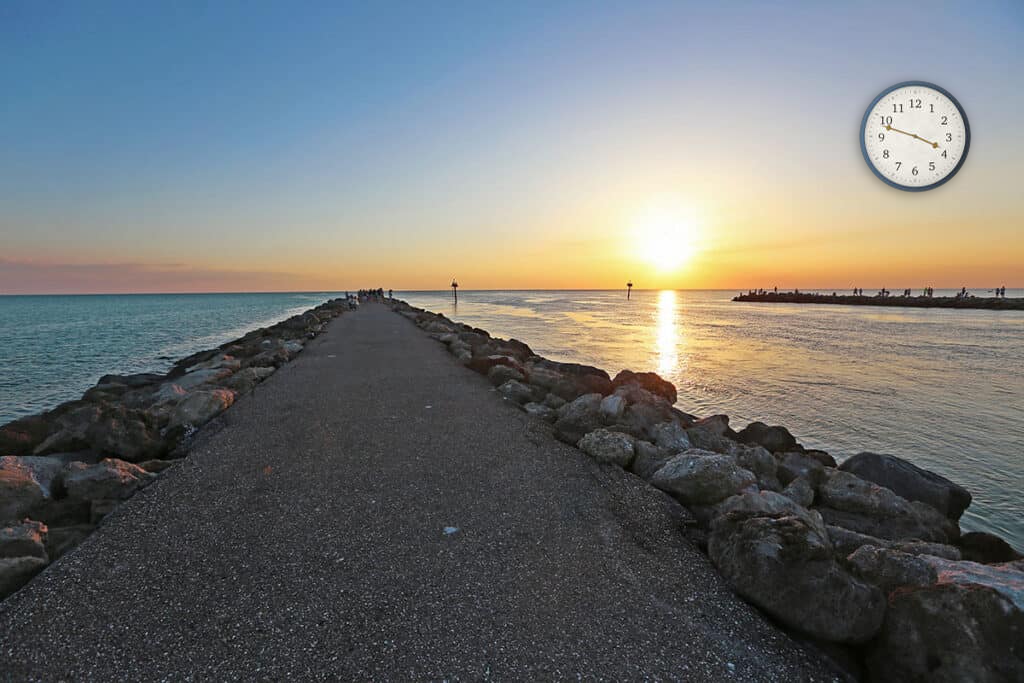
3.48
